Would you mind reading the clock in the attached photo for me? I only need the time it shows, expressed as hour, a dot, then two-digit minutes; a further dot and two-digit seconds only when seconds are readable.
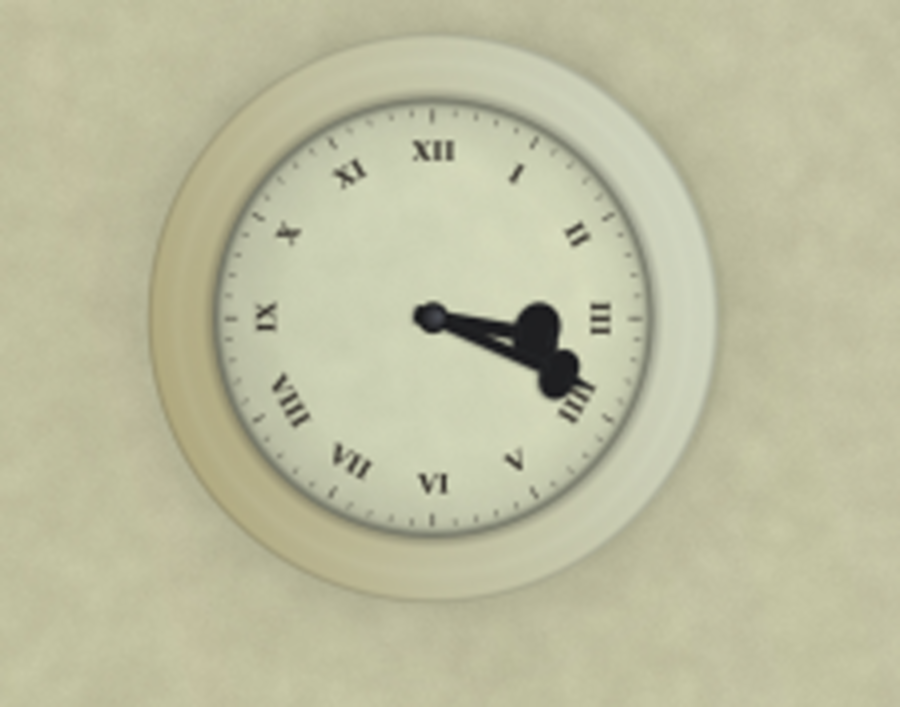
3.19
